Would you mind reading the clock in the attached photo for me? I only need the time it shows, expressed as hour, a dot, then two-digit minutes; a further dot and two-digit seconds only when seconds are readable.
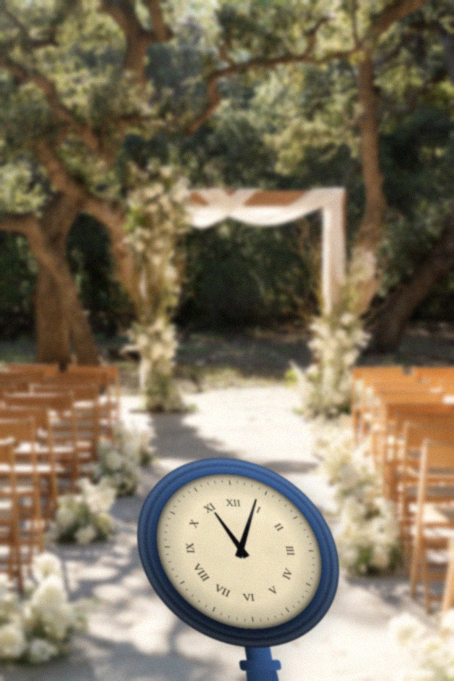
11.04
